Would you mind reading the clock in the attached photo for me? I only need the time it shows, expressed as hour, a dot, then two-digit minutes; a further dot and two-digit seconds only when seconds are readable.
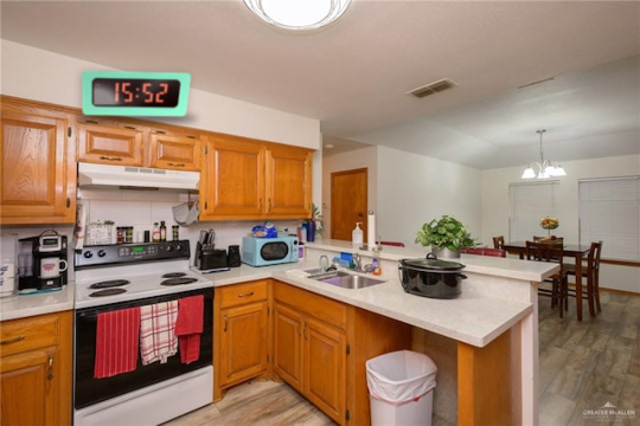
15.52
